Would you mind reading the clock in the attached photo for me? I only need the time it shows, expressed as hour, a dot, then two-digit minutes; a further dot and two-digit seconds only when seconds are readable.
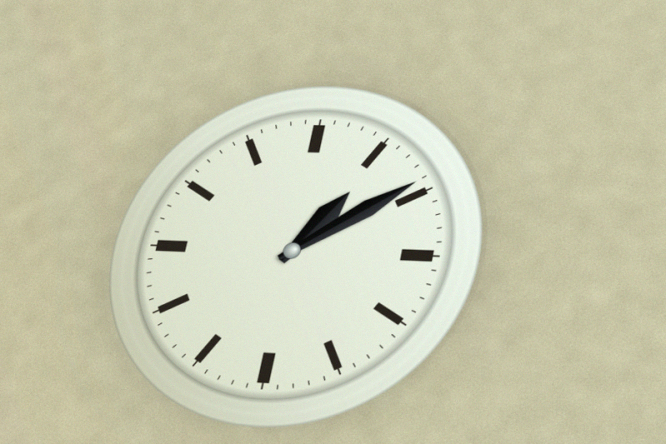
1.09
